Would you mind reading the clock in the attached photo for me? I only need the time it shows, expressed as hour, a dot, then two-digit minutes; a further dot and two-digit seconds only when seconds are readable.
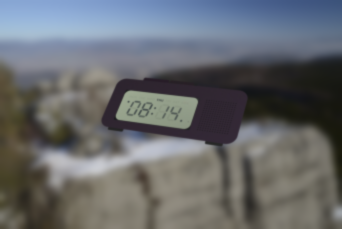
8.14
